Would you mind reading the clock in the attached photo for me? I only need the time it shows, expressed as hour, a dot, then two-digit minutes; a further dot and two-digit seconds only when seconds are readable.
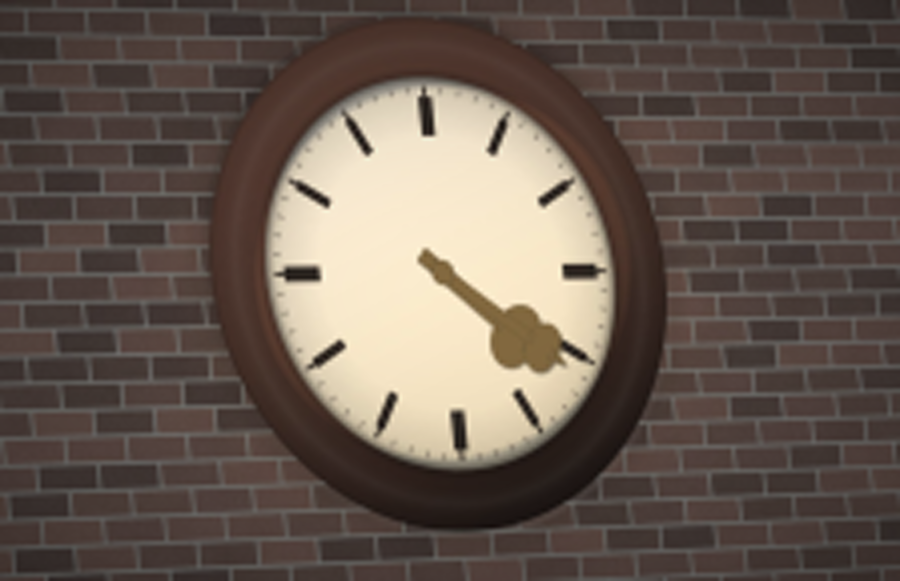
4.21
